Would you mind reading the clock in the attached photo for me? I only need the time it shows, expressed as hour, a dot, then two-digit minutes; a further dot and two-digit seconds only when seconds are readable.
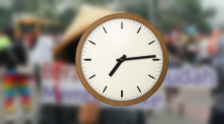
7.14
